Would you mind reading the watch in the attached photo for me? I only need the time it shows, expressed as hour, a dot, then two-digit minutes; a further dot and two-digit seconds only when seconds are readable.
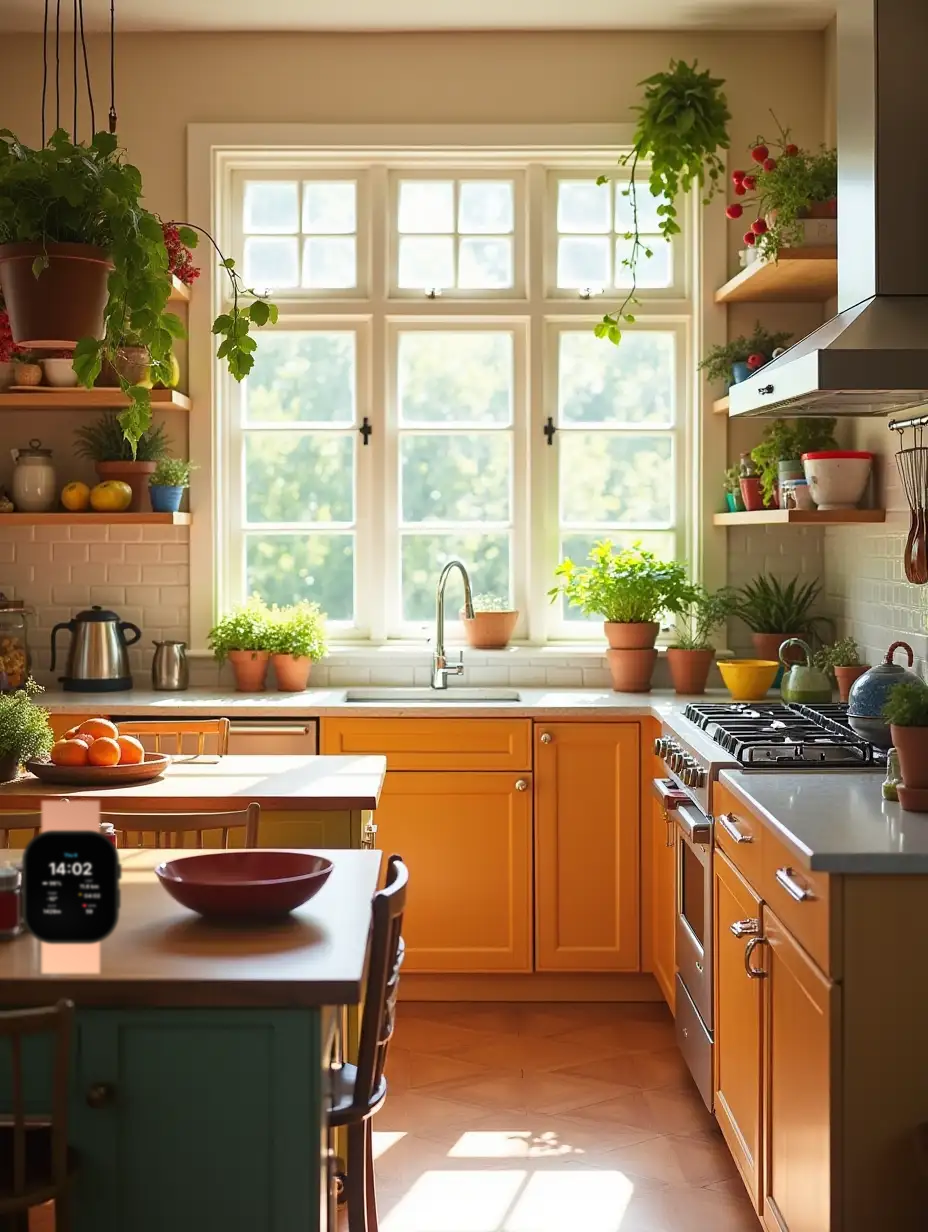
14.02
